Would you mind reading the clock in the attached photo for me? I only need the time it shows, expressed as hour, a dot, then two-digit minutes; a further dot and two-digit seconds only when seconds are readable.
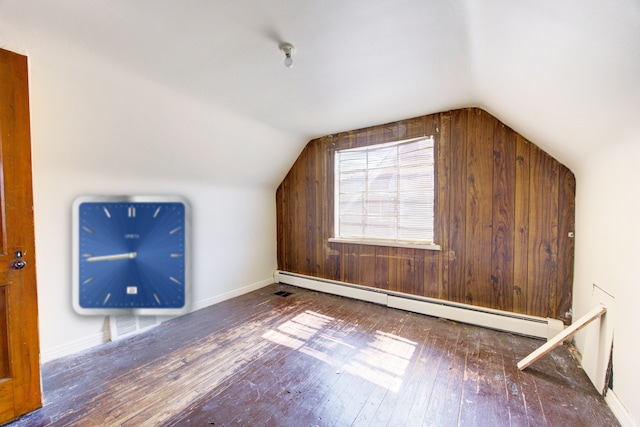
8.44
